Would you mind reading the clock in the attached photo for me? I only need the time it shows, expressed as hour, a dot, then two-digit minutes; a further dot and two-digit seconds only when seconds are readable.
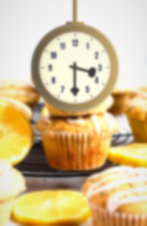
3.30
